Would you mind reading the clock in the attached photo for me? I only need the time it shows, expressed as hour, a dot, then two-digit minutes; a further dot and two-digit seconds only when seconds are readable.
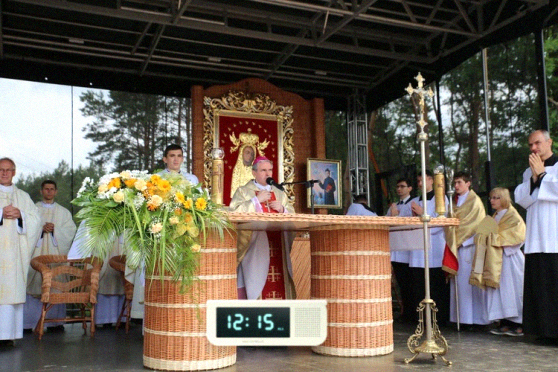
12.15
